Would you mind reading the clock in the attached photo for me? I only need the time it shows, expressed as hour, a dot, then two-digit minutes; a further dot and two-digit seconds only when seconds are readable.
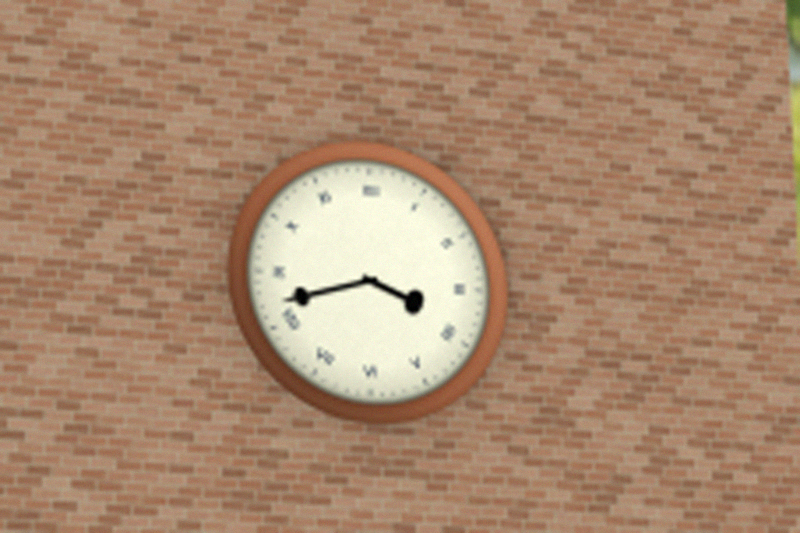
3.42
